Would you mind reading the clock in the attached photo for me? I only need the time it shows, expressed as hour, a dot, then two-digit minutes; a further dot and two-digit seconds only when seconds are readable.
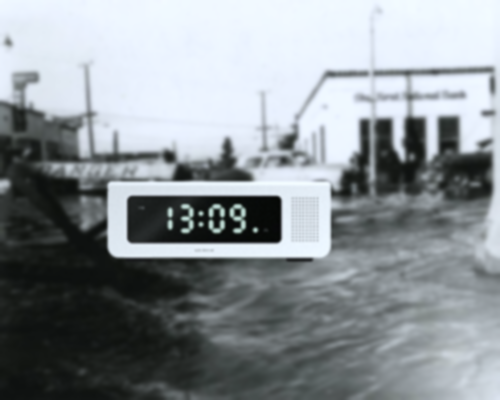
13.09
